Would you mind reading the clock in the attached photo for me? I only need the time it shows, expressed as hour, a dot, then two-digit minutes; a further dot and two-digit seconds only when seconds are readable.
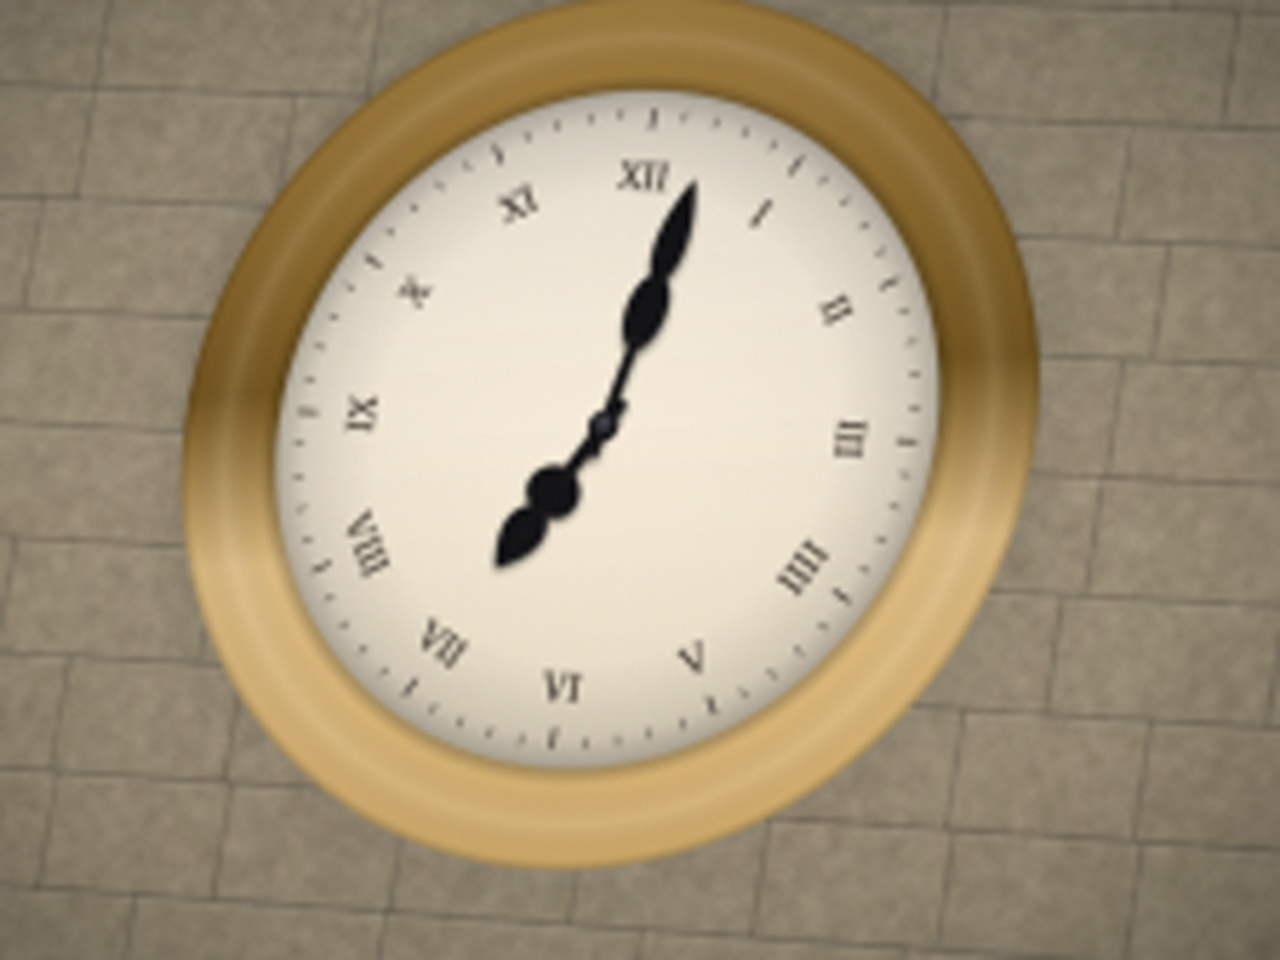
7.02
